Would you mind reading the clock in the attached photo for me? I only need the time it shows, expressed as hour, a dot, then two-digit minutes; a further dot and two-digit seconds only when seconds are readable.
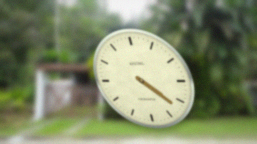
4.22
